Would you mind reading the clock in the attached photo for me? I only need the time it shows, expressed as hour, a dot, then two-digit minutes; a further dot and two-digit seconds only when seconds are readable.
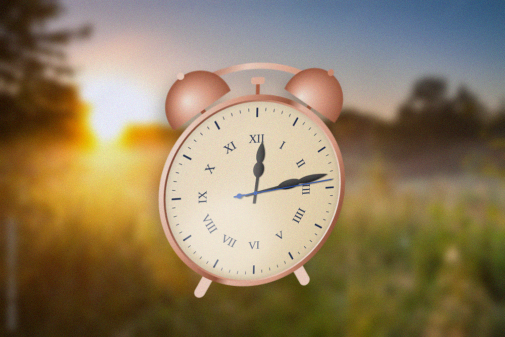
12.13.14
